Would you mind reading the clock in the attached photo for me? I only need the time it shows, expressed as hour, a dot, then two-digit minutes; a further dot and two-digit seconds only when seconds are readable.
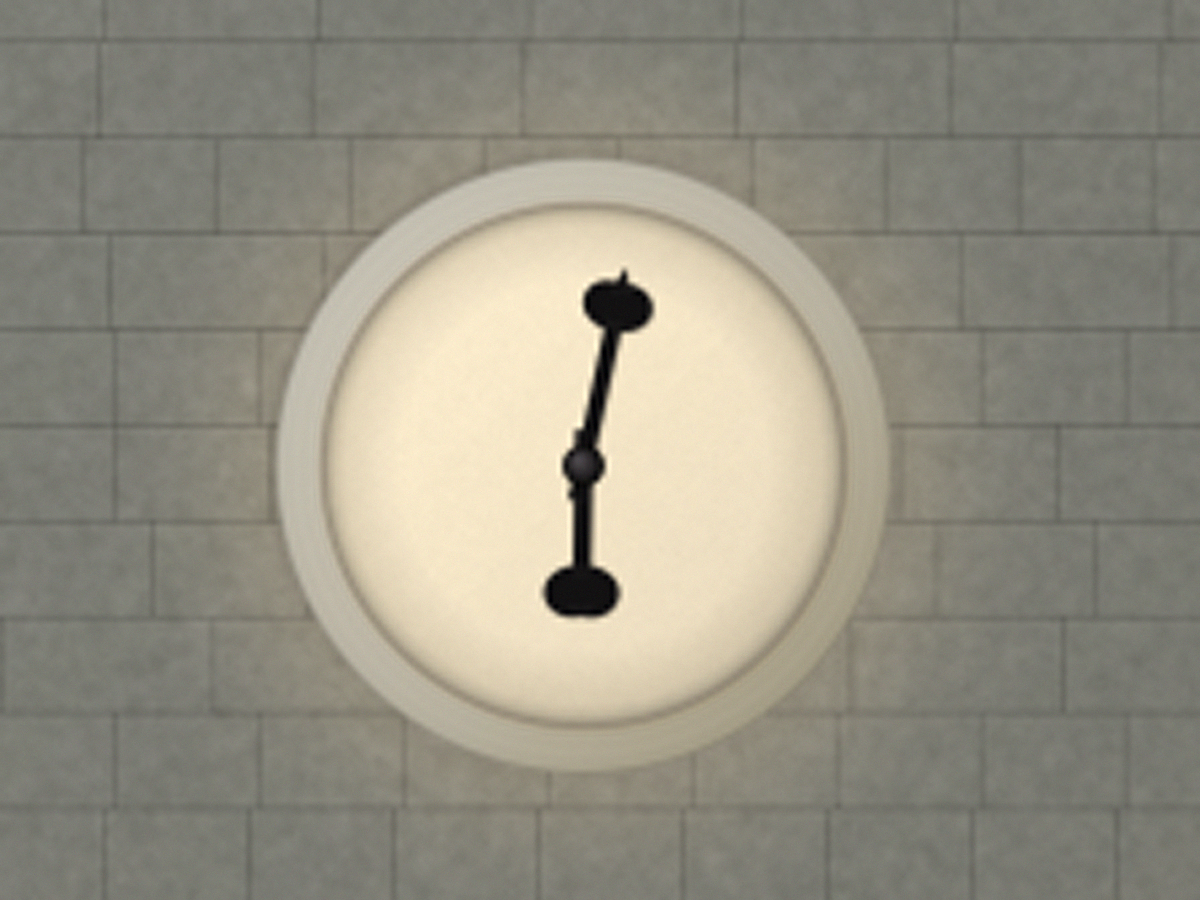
6.02
